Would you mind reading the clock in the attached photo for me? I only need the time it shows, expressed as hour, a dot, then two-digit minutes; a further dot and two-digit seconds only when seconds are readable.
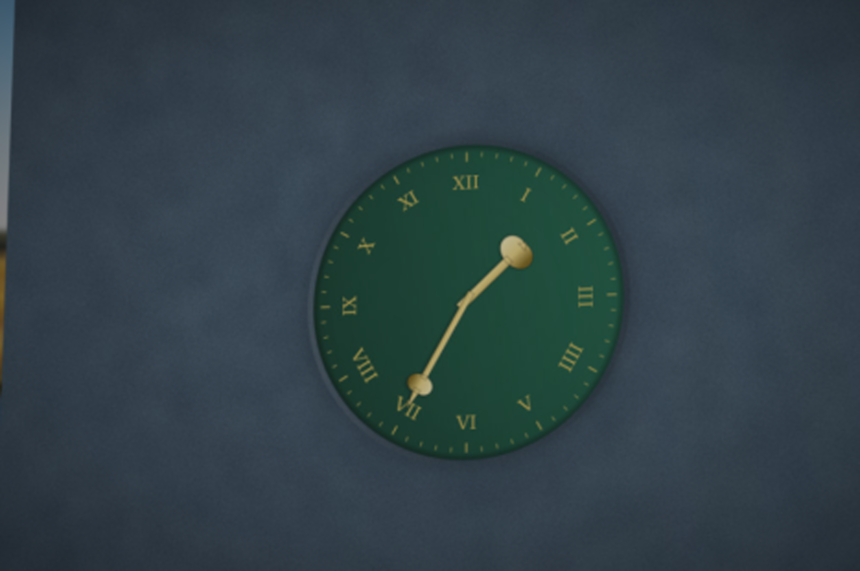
1.35
